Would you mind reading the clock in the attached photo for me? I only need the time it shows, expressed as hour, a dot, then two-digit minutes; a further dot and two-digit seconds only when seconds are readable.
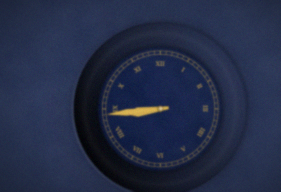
8.44
